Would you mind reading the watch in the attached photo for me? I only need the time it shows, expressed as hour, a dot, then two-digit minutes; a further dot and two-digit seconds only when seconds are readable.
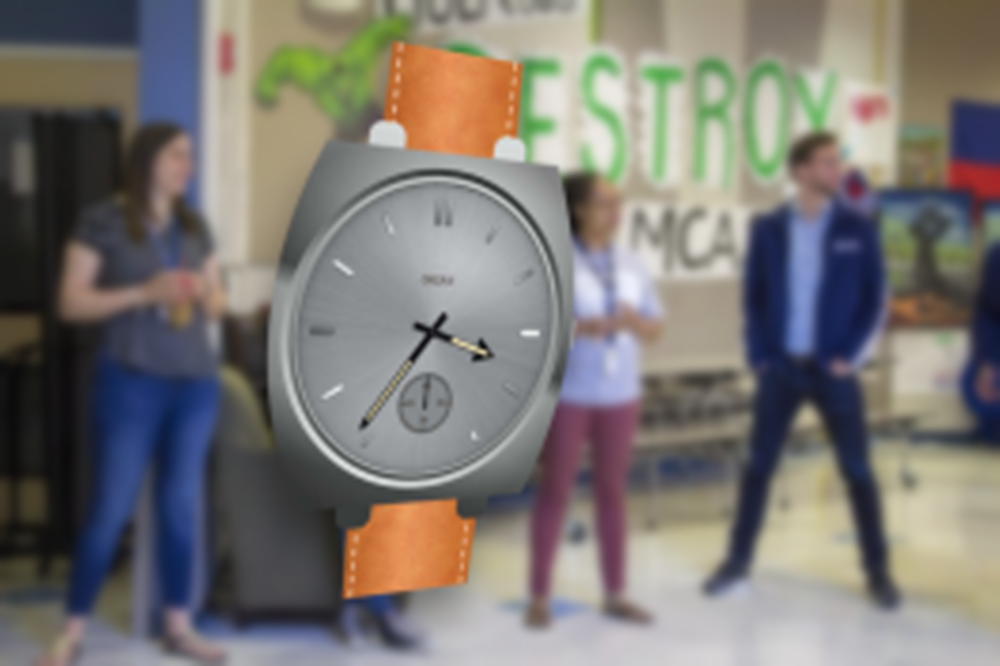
3.36
